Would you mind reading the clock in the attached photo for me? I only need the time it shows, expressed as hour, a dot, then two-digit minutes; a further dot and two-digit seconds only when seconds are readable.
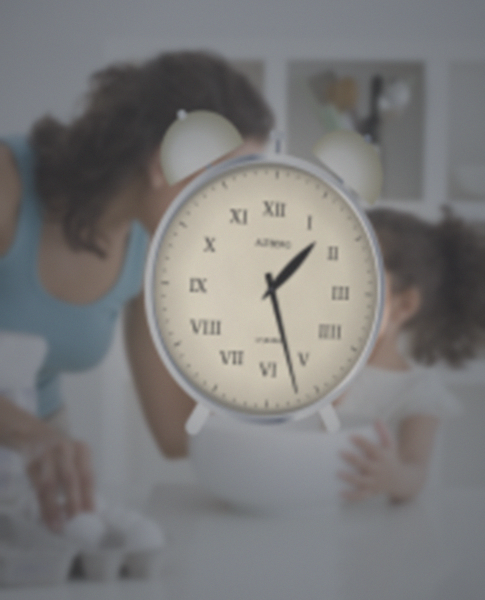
1.27
